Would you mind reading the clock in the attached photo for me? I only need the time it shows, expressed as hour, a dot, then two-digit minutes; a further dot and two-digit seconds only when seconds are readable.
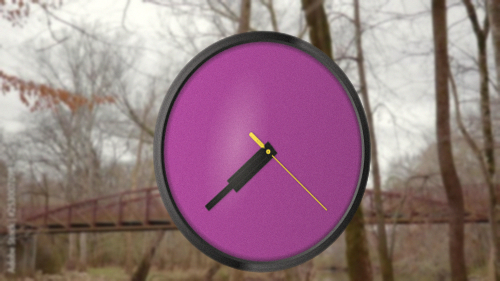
7.38.22
